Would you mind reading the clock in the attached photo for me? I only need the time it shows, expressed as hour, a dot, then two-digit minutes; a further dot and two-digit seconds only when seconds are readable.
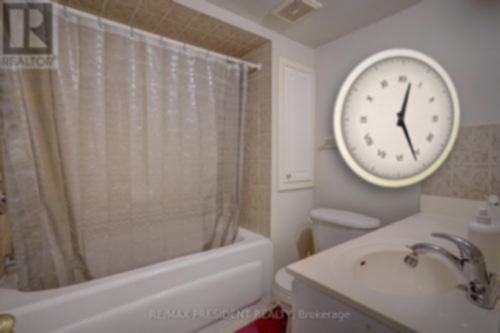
12.26
